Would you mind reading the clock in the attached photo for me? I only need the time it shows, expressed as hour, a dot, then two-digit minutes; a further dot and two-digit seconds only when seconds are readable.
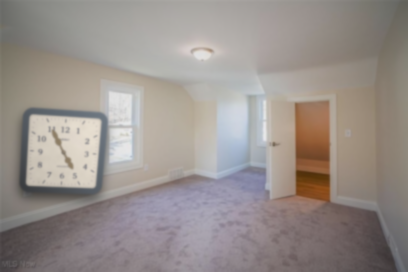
4.55
